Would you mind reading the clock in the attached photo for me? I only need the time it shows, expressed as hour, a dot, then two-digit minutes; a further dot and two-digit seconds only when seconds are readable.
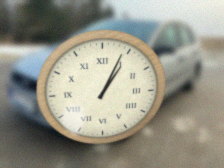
1.04
